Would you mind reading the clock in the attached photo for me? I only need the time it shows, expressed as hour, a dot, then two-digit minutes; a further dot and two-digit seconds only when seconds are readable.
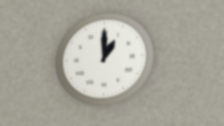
1.00
